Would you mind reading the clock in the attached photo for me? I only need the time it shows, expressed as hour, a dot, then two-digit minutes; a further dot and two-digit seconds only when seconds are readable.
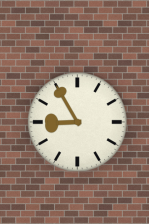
8.55
